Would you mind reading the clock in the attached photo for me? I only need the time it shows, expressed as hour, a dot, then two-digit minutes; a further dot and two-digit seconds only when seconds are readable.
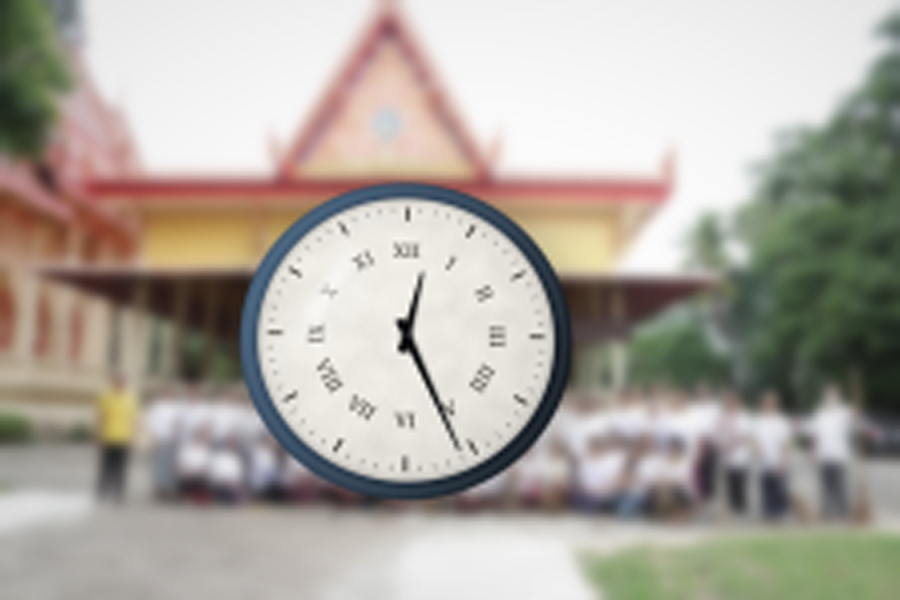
12.26
